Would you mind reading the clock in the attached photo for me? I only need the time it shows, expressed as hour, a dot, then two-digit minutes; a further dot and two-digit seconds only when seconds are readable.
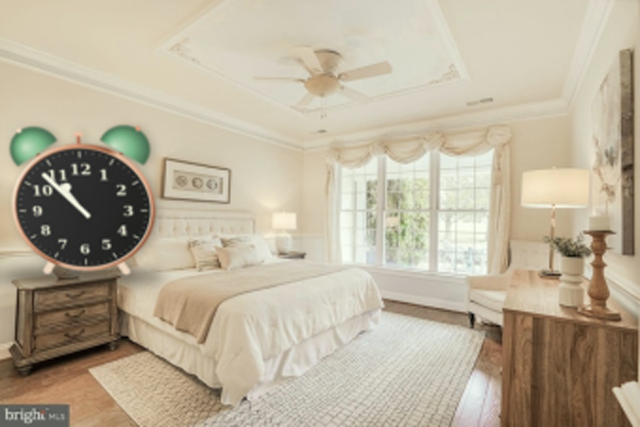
10.53
